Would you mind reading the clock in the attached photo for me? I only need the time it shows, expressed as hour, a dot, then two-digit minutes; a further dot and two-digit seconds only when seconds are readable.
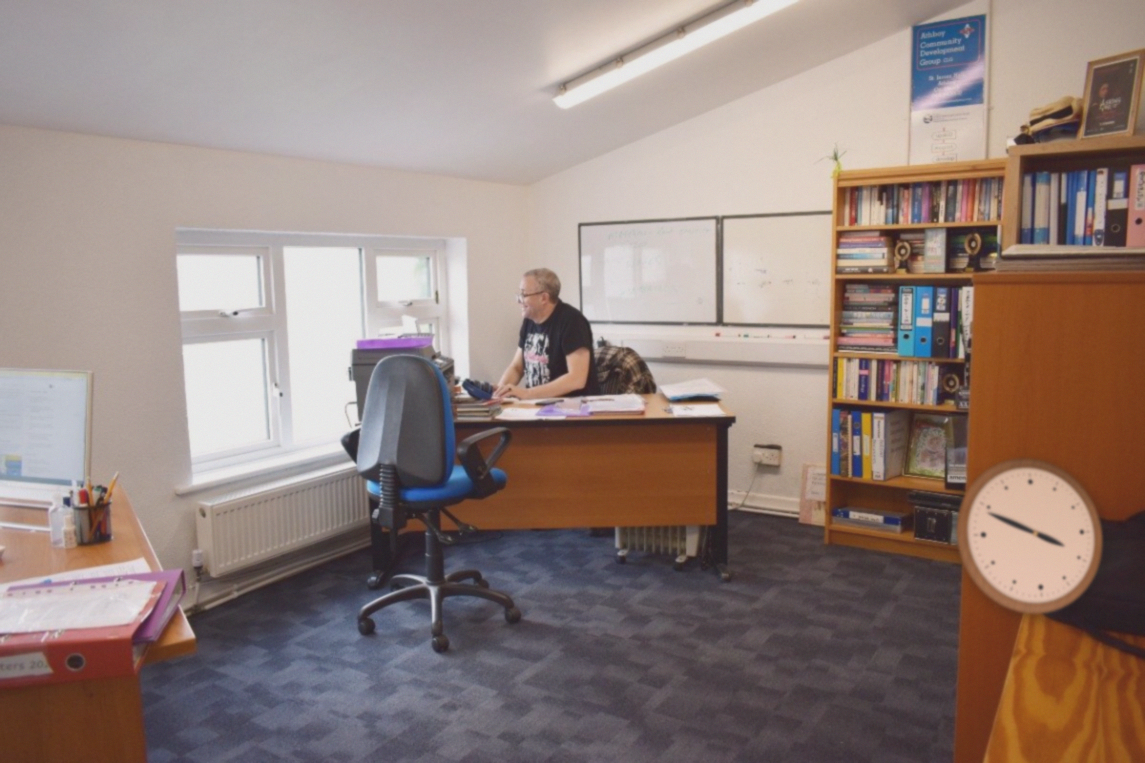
3.49
